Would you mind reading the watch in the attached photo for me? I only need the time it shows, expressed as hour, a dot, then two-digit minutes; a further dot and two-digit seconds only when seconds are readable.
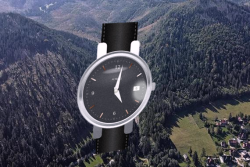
5.02
